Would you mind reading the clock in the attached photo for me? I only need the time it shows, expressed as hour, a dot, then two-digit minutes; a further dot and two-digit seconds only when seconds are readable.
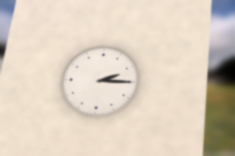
2.15
